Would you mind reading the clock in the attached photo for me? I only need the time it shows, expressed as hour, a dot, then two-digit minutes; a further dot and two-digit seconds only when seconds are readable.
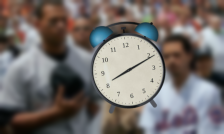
8.11
